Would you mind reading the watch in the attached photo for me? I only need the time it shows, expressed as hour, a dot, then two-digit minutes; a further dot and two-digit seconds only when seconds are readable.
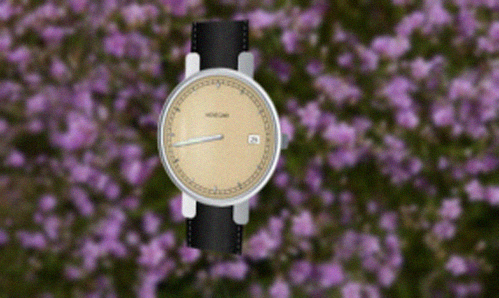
8.43
